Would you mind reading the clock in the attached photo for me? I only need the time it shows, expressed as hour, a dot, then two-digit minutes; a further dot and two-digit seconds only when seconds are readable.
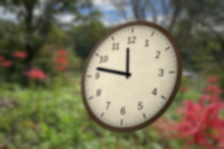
11.47
